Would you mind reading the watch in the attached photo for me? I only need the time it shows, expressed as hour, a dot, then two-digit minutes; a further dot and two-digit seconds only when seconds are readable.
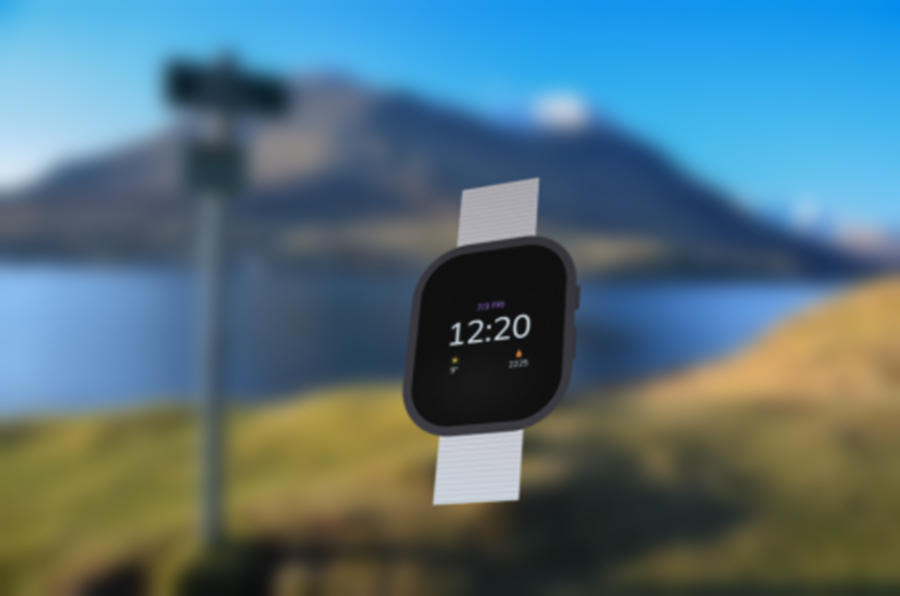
12.20
